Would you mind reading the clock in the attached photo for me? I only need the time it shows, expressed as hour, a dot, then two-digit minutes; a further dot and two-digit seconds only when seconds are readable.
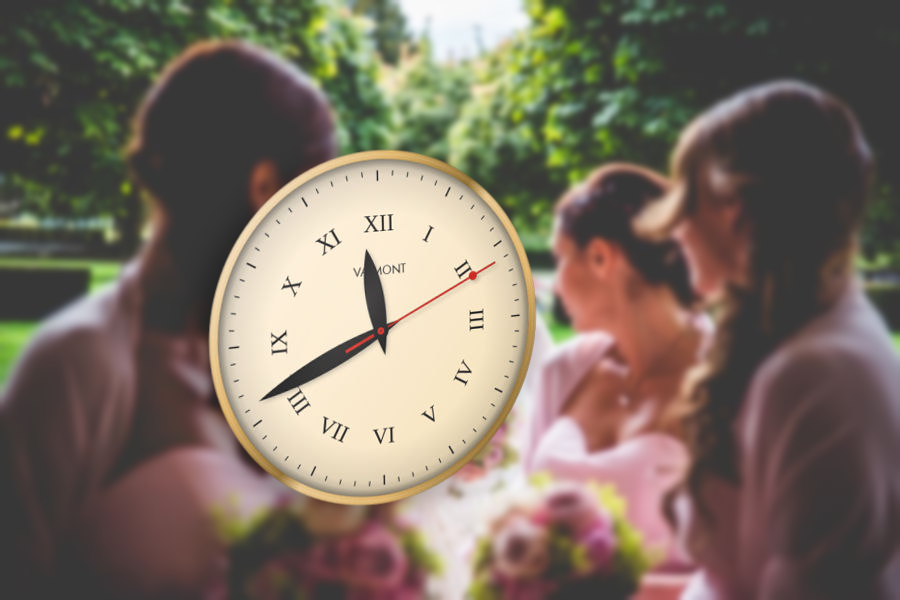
11.41.11
